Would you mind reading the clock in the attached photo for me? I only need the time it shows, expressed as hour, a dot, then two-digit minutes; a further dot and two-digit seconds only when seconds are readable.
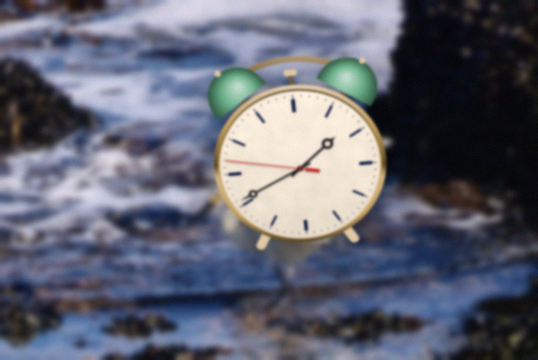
1.40.47
